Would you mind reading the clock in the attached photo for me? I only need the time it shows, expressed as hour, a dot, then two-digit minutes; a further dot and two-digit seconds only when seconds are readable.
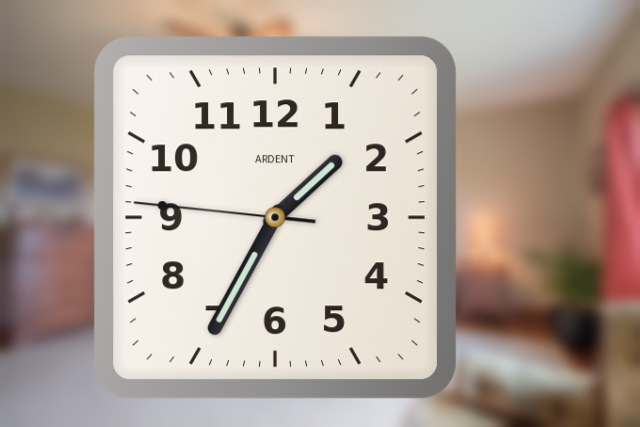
1.34.46
